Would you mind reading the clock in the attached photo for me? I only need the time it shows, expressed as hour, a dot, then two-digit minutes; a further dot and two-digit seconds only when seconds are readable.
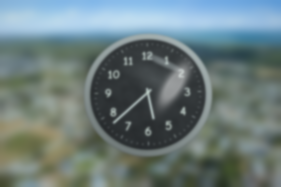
5.38
